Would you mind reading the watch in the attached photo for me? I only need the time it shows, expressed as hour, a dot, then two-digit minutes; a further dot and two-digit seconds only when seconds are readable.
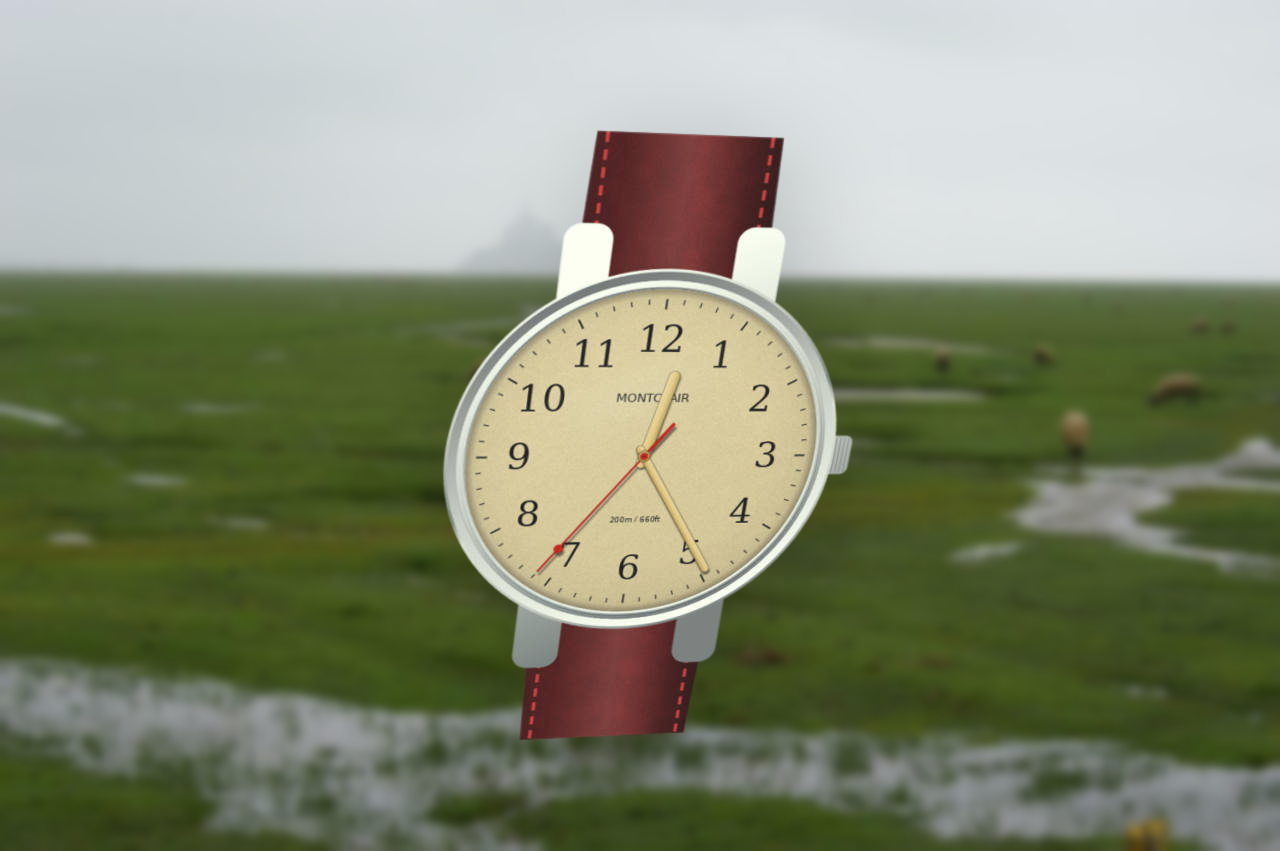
12.24.36
